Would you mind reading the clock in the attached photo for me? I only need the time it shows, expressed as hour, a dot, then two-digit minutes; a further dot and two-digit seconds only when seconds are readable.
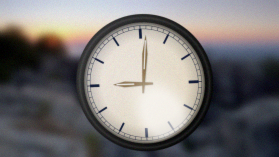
9.01
